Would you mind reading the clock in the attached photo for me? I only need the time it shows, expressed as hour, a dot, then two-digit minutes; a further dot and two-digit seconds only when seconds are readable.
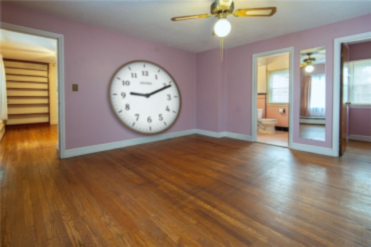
9.11
